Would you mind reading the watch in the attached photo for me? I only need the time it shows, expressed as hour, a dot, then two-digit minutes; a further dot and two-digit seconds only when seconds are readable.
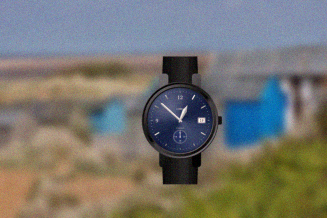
12.52
